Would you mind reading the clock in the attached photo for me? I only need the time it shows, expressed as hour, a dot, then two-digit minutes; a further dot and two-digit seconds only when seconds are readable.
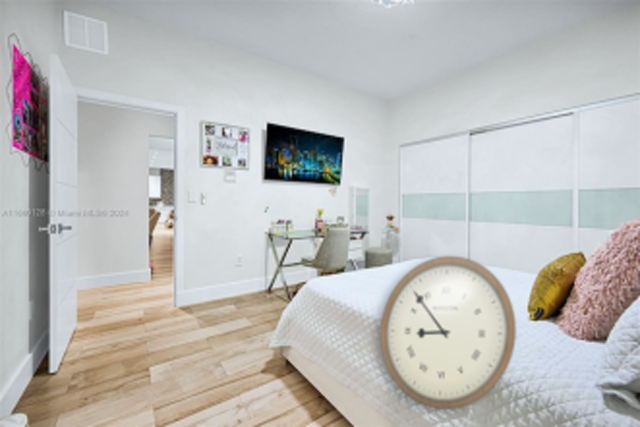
8.53
